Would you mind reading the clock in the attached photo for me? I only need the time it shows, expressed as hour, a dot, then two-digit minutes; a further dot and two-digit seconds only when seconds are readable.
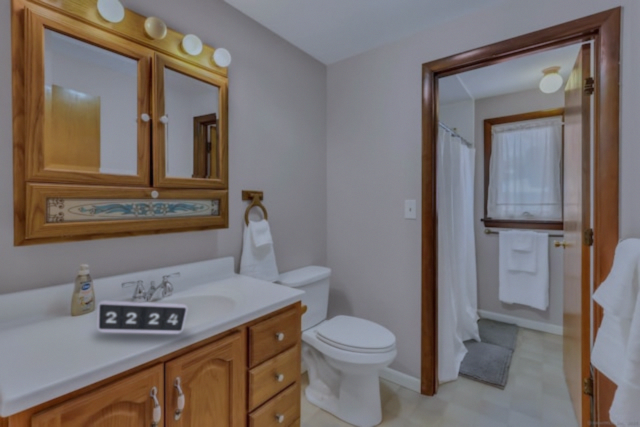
22.24
